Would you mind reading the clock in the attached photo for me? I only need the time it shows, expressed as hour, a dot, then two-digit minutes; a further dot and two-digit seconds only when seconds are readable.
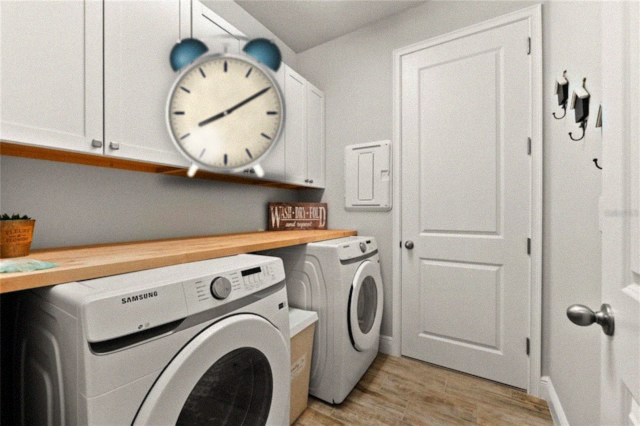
8.10
